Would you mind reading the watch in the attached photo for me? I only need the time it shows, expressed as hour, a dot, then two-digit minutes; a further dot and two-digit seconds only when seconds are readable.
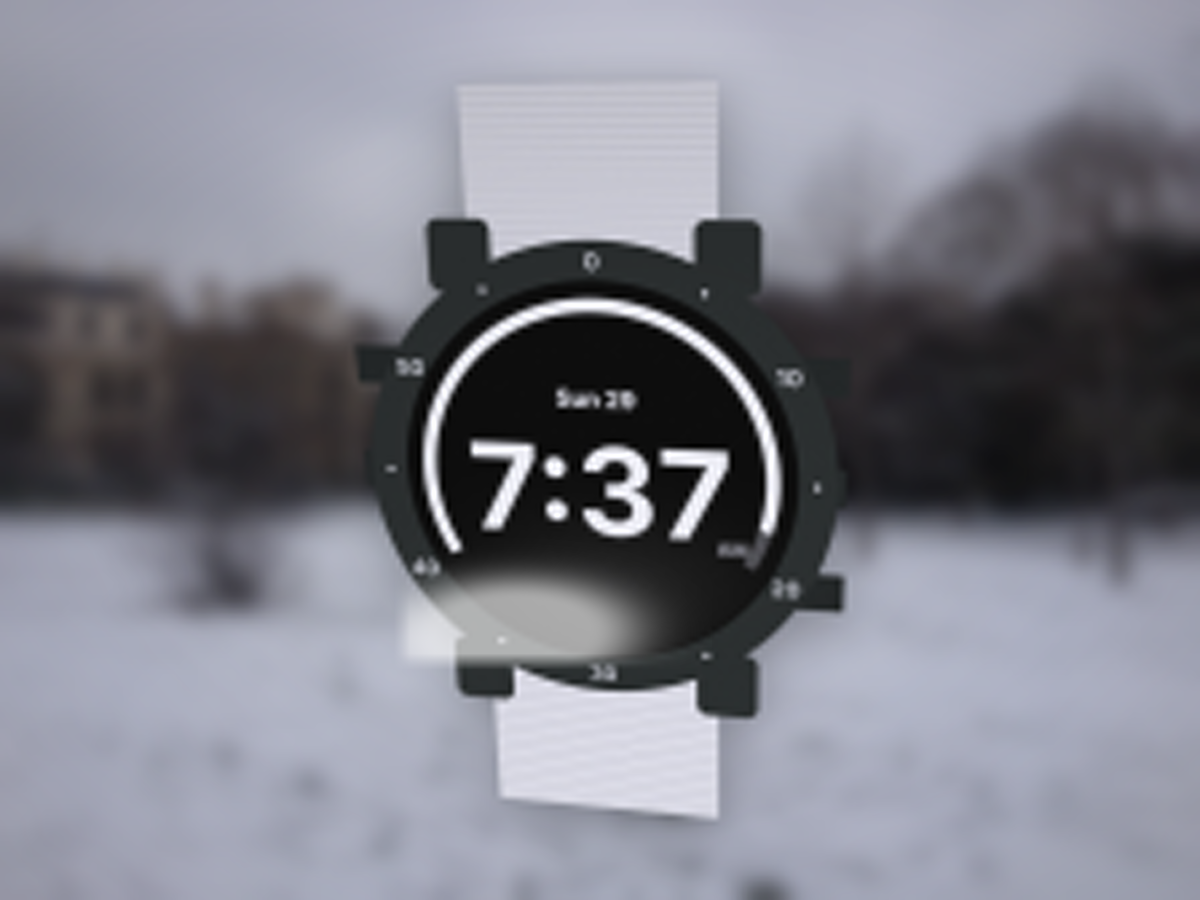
7.37
